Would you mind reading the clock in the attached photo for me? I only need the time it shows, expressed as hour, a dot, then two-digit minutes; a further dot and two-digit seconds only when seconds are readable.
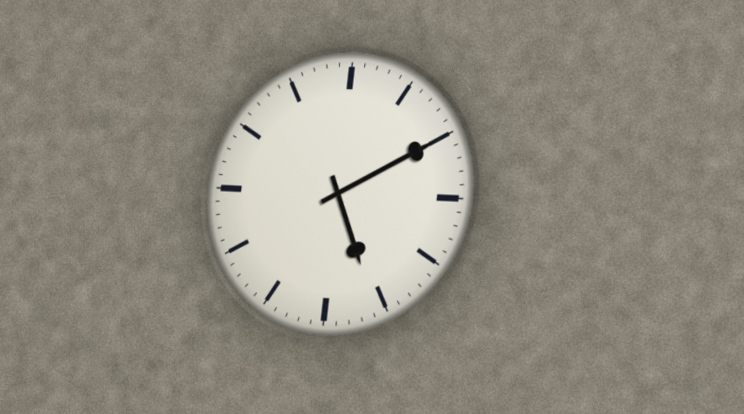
5.10
